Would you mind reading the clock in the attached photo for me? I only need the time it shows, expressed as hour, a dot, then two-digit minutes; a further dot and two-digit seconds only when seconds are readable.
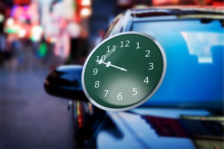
9.49
